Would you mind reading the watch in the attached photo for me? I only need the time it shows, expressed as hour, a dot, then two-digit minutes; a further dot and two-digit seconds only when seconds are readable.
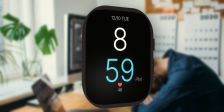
8.59
